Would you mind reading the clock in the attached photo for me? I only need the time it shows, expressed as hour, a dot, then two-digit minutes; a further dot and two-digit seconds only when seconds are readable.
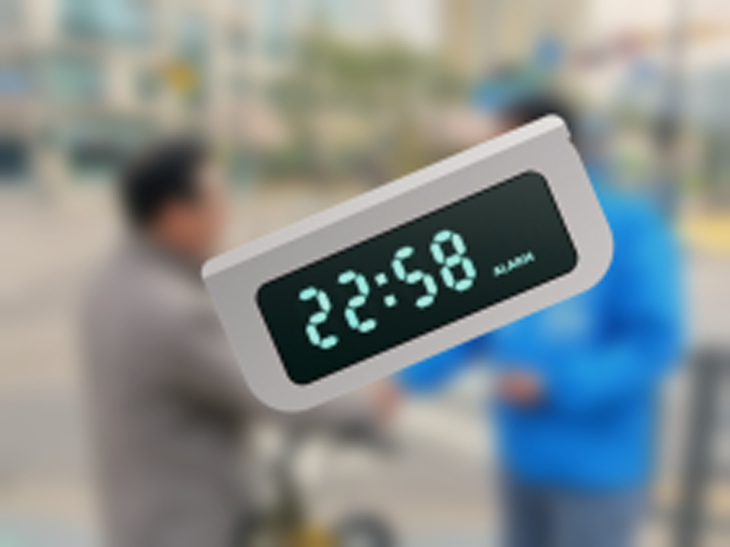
22.58
